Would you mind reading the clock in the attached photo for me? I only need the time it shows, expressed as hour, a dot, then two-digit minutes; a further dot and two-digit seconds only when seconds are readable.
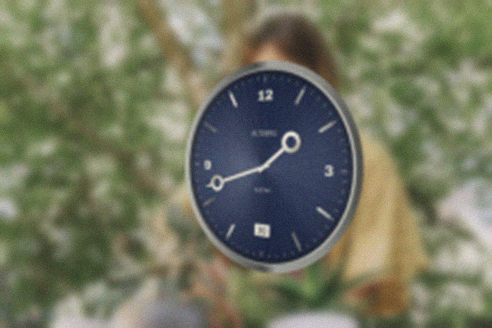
1.42
